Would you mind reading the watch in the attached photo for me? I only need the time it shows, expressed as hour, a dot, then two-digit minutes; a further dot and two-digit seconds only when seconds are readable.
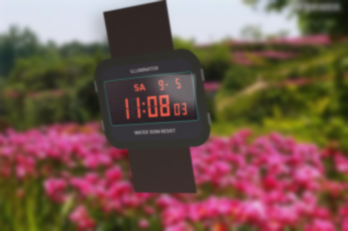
11.08.03
